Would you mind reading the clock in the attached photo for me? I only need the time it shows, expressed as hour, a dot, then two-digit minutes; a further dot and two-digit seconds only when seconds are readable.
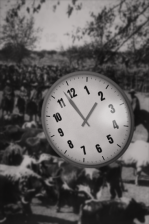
1.58
